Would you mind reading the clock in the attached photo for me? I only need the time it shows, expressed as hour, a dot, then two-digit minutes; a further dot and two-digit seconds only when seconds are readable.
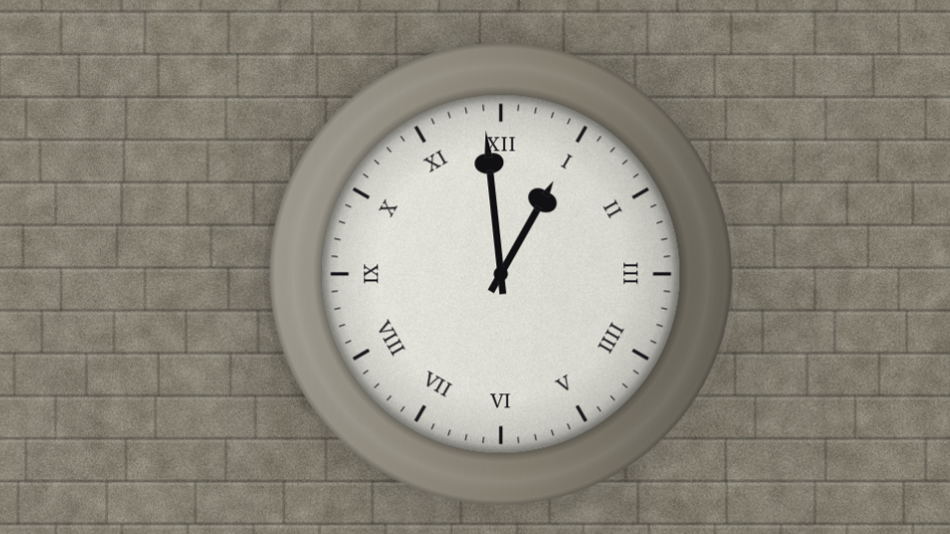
12.59
